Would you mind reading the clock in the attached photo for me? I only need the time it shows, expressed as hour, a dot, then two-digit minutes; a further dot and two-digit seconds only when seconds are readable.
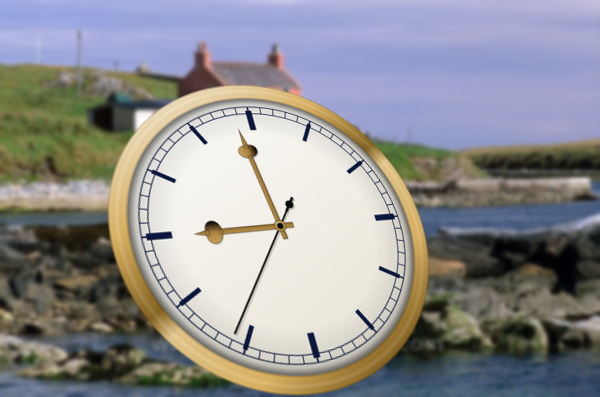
8.58.36
